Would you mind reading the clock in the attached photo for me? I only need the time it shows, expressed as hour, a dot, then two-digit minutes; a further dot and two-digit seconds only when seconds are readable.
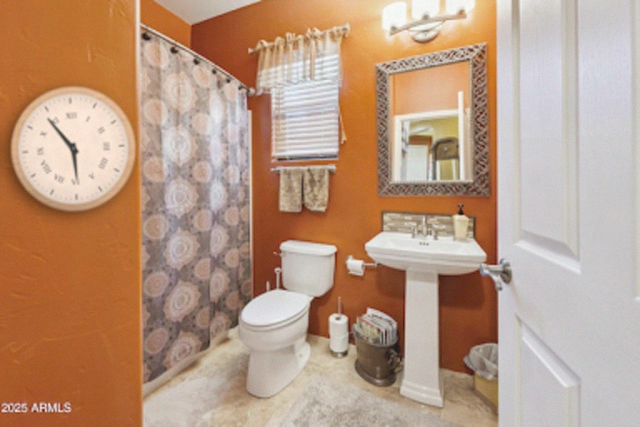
5.54
